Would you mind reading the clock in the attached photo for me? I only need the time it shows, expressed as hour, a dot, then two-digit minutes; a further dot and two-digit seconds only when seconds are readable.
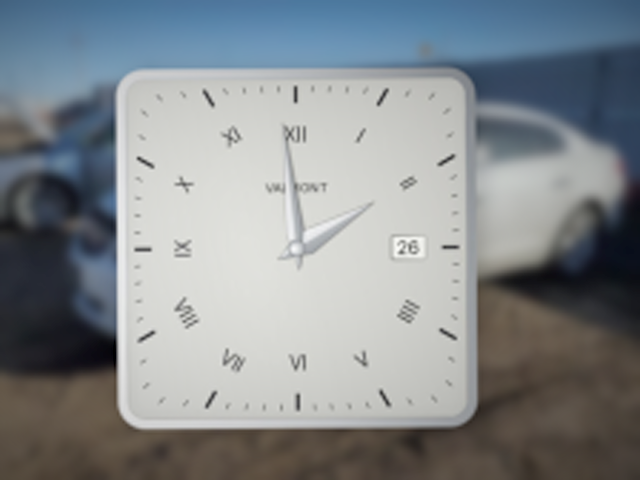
1.59
